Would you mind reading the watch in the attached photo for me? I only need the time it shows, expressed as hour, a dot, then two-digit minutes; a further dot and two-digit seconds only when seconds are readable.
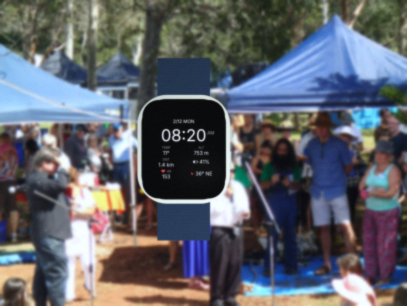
8.20
